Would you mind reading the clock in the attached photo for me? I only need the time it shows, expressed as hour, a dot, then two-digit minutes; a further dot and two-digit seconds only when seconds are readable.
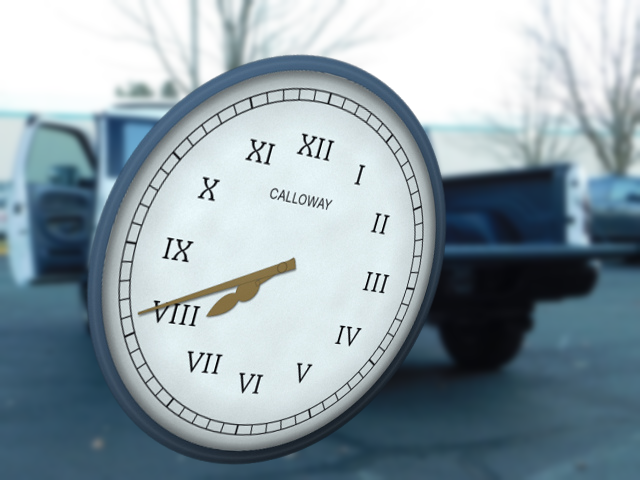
7.41
